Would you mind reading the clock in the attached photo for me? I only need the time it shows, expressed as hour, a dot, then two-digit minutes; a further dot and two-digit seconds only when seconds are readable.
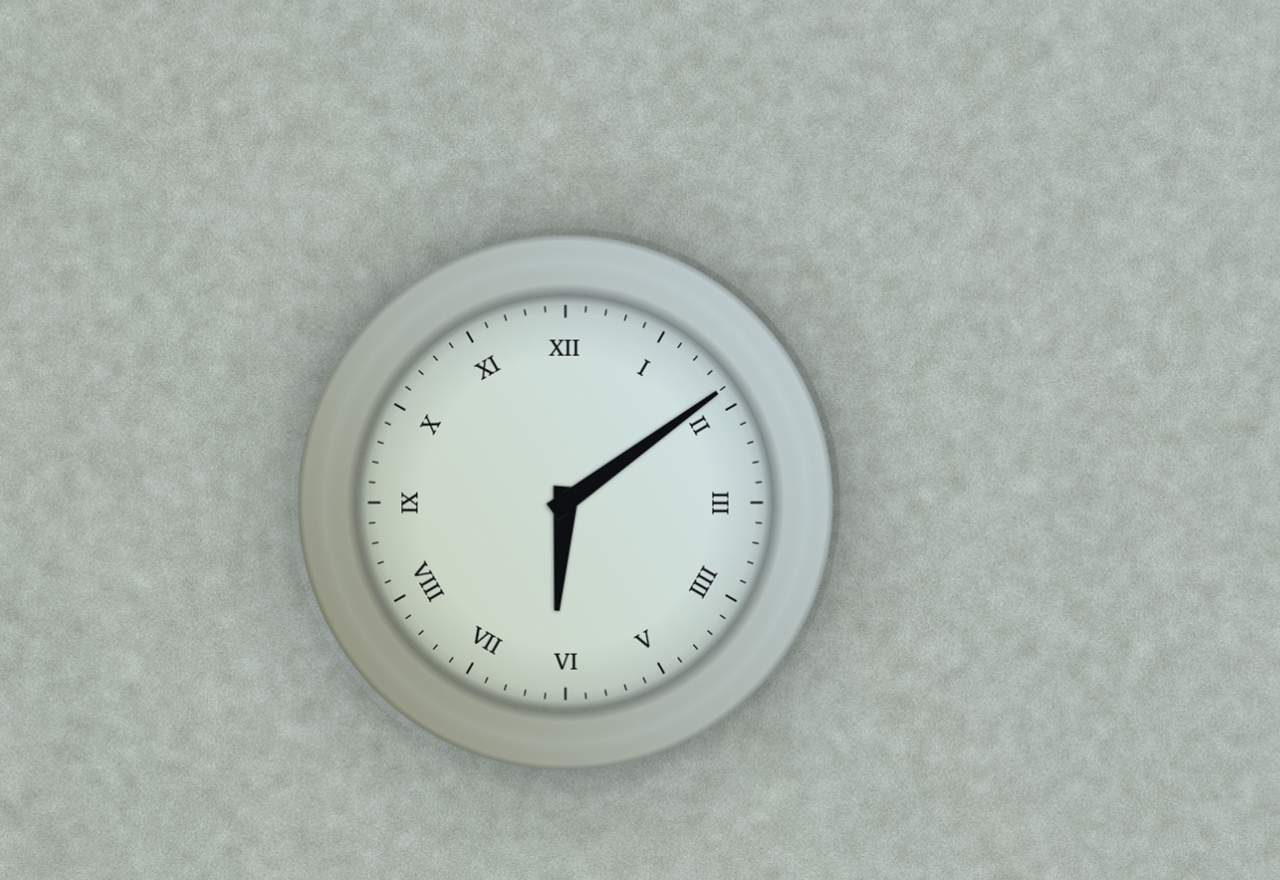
6.09
